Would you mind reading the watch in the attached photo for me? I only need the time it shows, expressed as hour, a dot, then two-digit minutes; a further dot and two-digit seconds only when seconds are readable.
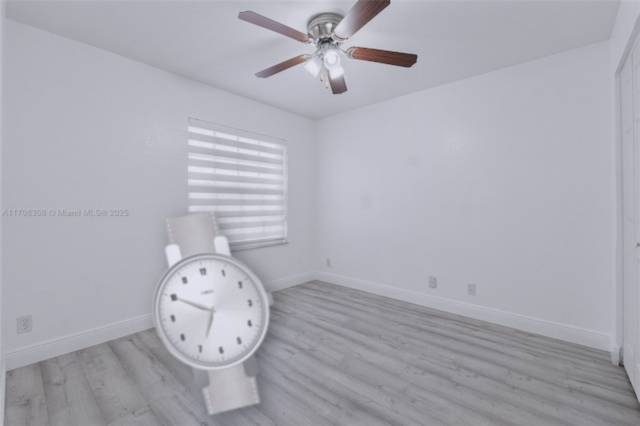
6.50
